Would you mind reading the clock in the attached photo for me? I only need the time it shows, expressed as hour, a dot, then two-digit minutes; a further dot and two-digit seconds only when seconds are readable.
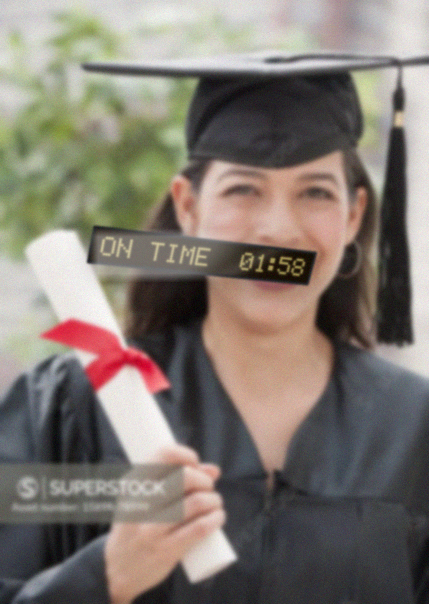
1.58
